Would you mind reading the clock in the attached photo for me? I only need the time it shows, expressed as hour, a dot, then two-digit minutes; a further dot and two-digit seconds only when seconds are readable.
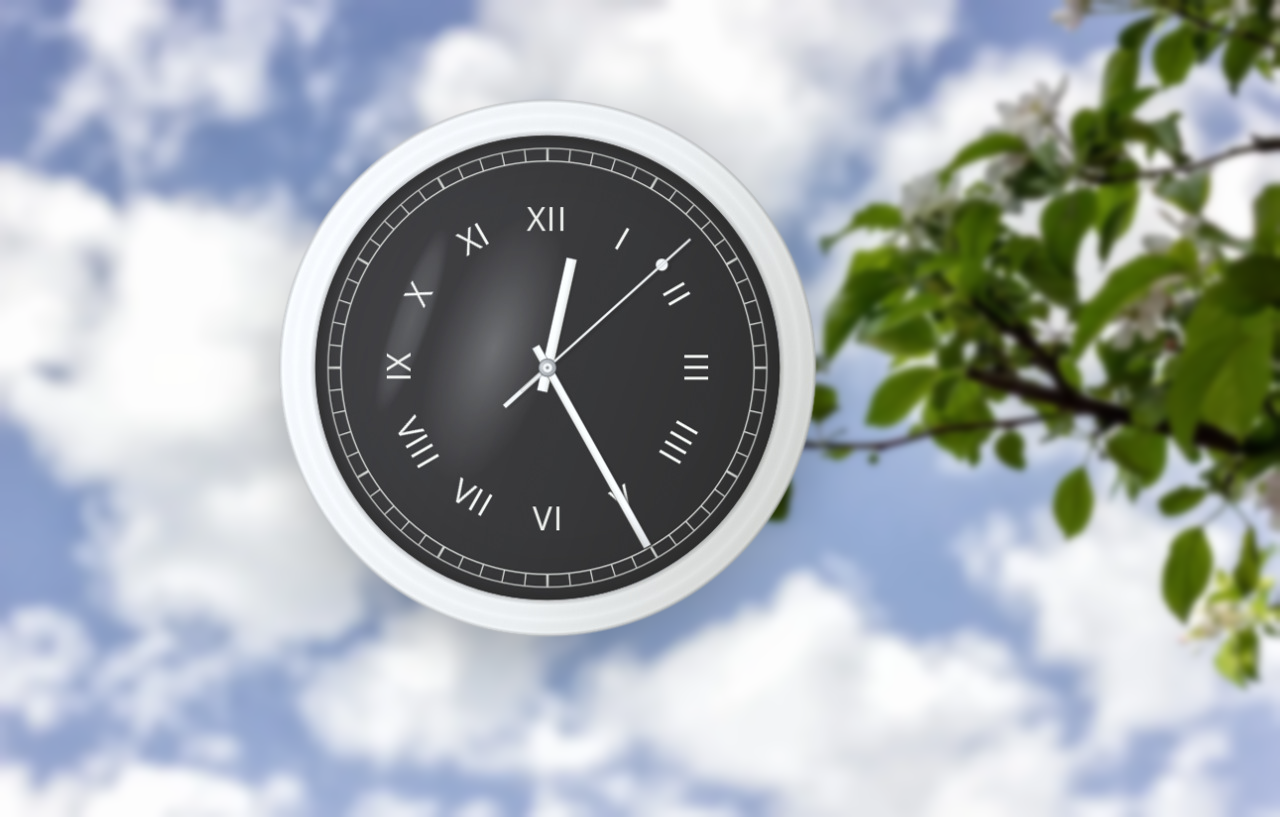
12.25.08
